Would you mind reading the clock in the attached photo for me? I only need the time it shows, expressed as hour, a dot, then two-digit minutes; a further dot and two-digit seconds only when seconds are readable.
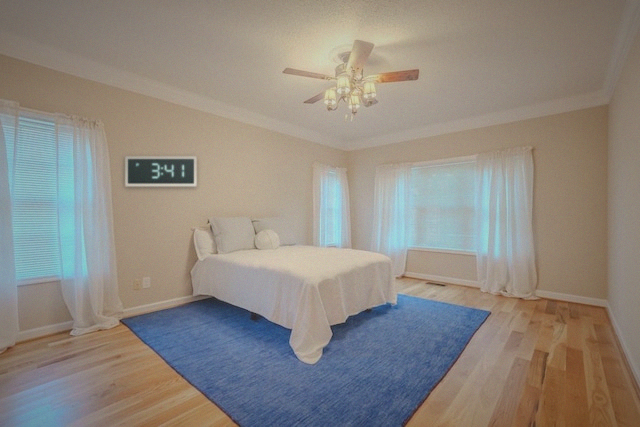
3.41
